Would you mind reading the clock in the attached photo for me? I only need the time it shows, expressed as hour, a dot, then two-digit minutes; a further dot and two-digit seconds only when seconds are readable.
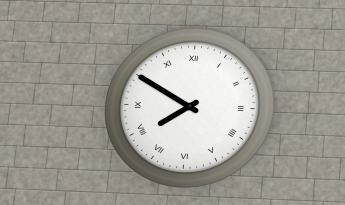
7.50
